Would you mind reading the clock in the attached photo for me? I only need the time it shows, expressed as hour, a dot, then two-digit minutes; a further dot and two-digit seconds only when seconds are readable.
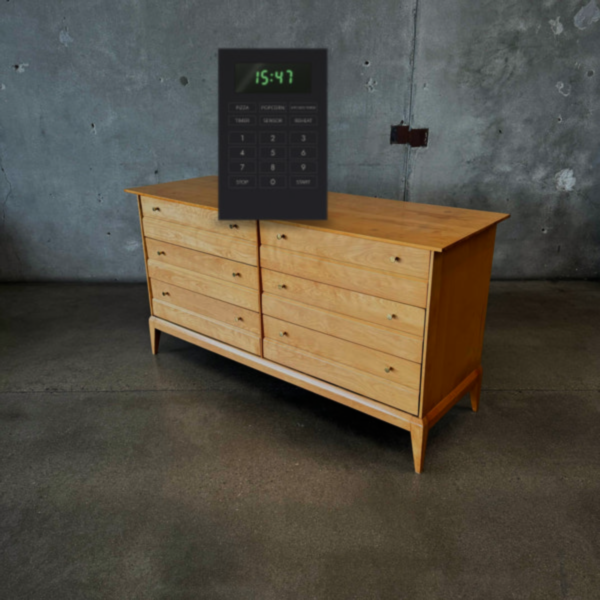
15.47
